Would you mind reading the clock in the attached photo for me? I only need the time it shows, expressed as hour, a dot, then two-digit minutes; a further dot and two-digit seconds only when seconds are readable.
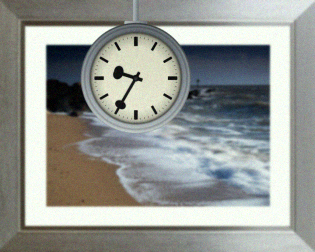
9.35
